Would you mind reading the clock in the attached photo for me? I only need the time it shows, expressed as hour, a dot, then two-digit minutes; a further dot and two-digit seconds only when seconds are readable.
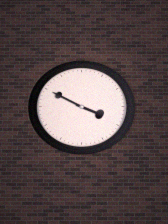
3.50
